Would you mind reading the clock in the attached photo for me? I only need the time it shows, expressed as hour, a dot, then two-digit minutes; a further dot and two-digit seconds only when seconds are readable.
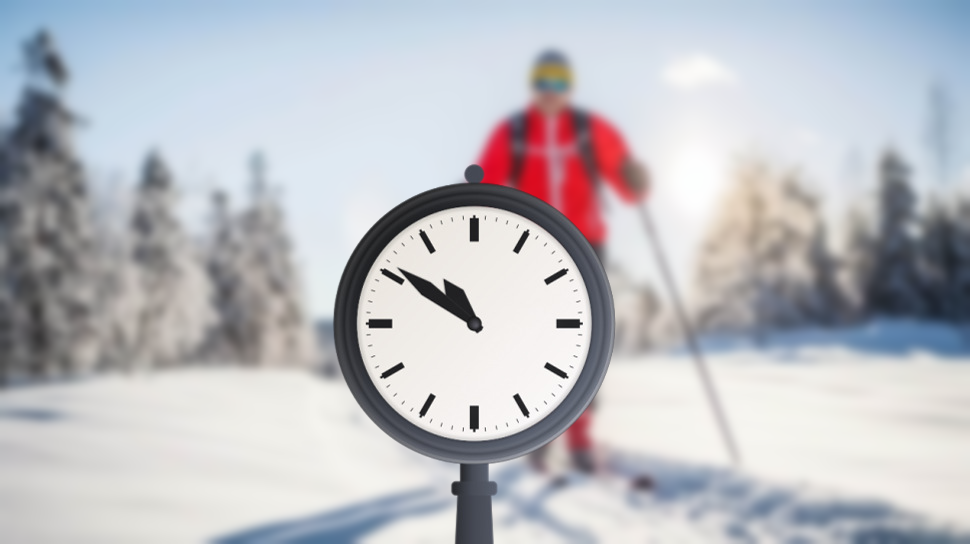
10.51
